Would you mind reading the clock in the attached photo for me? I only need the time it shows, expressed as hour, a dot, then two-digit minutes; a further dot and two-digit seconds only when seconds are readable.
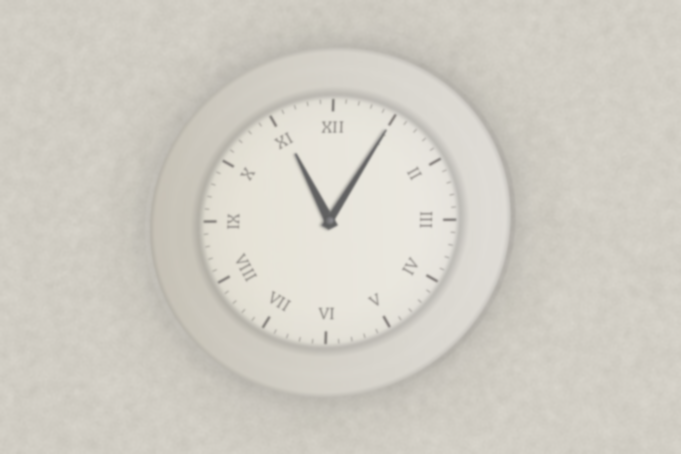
11.05
